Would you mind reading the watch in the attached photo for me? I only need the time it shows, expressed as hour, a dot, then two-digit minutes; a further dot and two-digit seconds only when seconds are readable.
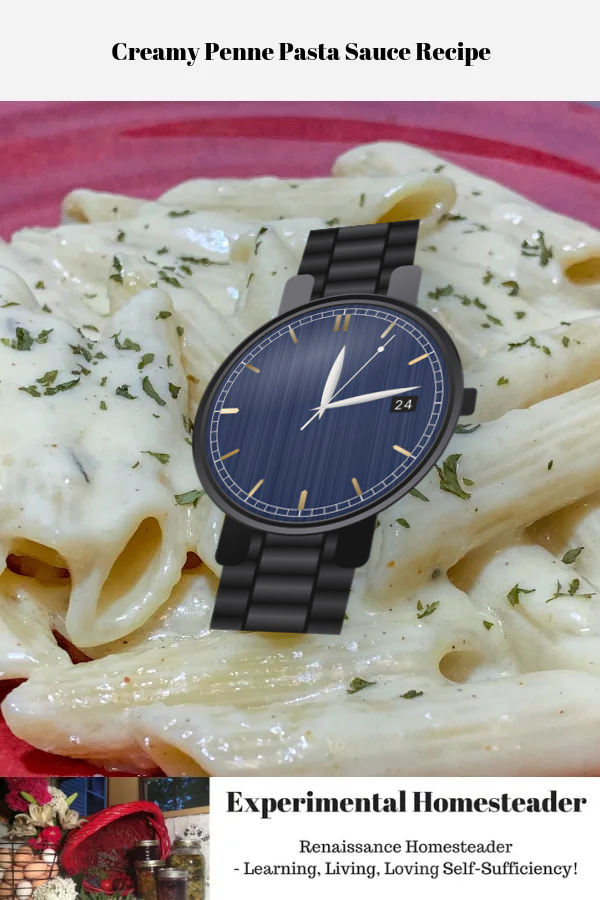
12.13.06
